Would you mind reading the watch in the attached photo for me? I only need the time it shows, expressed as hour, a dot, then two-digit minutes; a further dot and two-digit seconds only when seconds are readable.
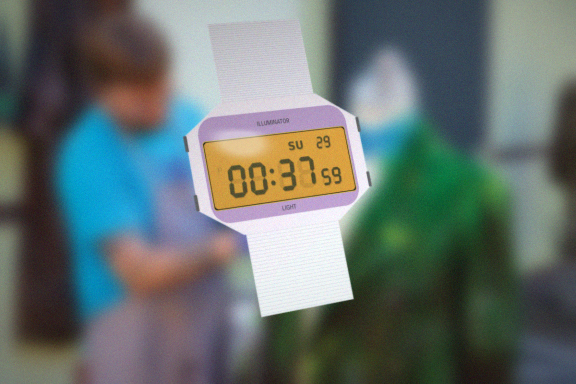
0.37.59
